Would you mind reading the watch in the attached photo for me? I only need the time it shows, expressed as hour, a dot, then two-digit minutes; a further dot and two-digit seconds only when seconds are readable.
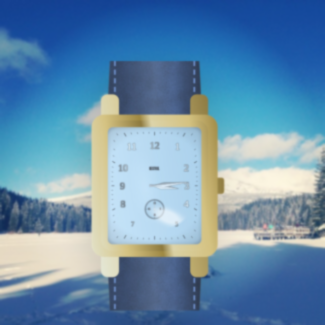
3.14
